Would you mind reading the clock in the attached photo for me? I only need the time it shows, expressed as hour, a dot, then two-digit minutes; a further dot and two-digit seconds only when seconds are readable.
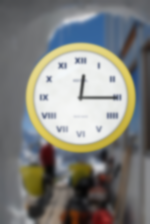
12.15
